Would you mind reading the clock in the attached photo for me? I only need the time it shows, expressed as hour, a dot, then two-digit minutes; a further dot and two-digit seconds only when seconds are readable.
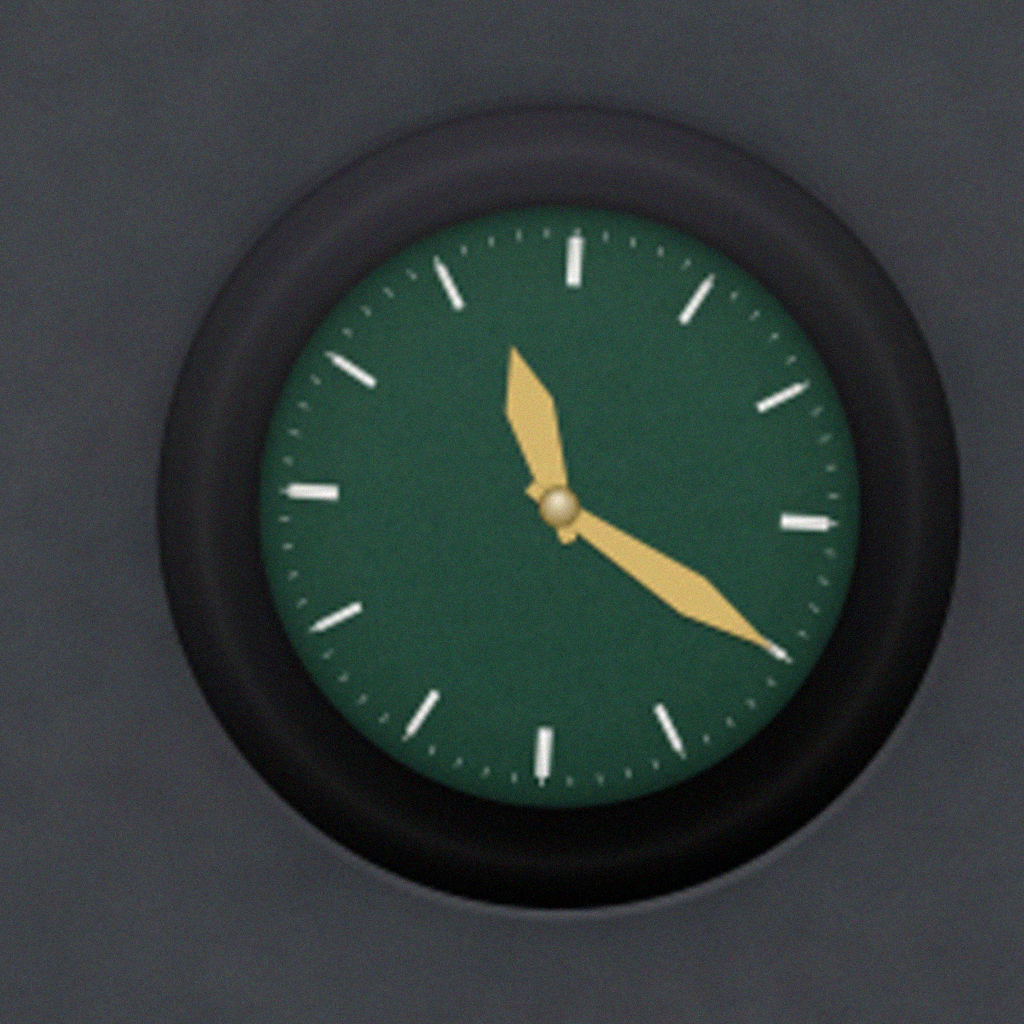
11.20
